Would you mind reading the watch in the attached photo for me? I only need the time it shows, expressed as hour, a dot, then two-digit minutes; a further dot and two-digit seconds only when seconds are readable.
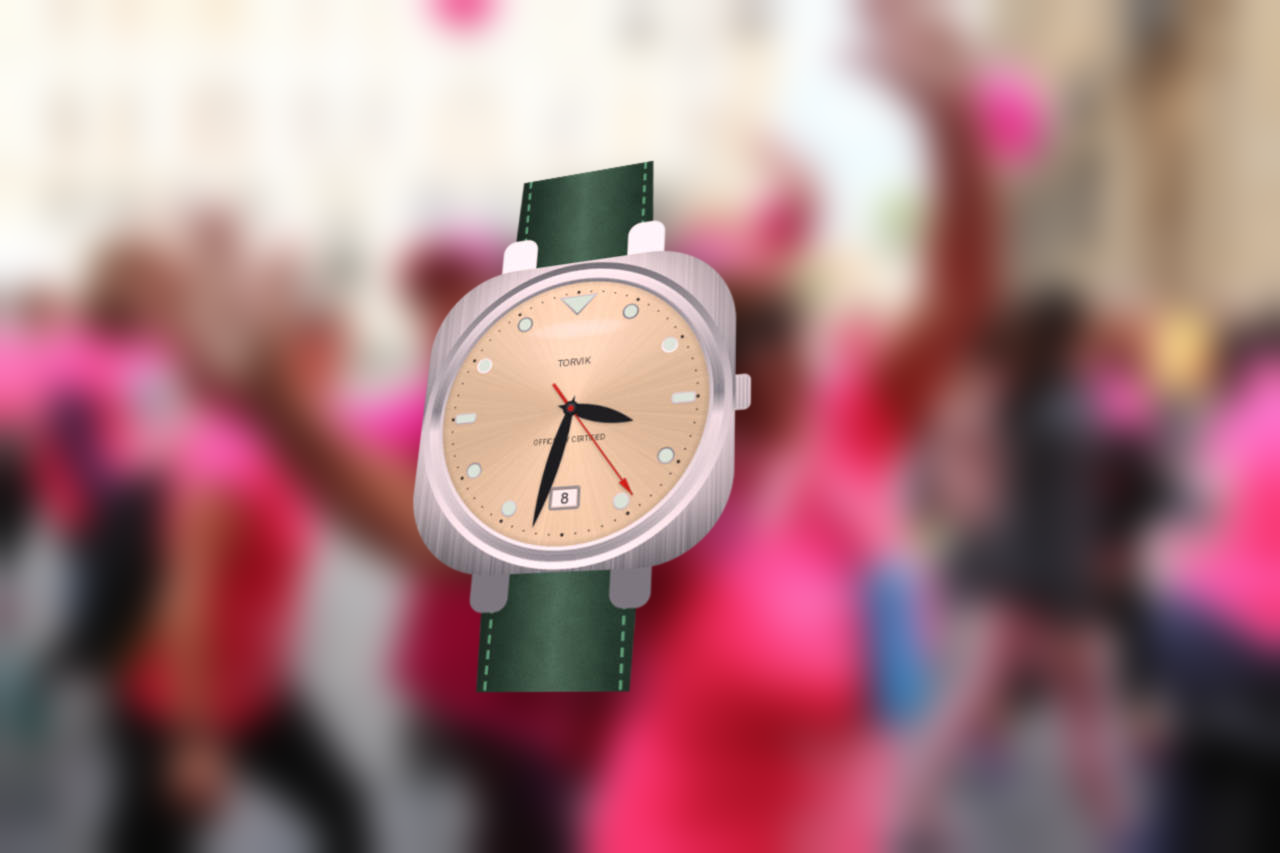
3.32.24
